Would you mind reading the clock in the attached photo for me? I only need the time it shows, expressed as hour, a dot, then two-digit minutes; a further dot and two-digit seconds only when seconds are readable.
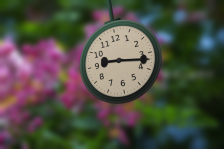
9.17
